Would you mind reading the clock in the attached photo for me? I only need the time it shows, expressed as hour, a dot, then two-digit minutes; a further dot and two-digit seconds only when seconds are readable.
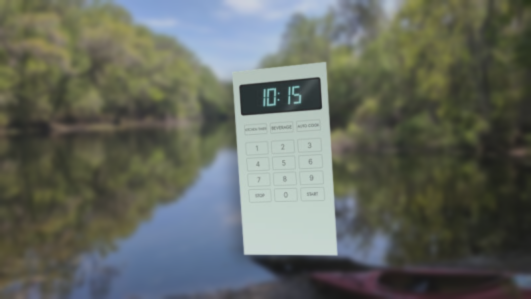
10.15
